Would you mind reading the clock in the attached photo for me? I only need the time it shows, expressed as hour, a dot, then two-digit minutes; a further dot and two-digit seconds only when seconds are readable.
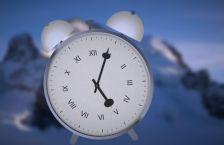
5.04
